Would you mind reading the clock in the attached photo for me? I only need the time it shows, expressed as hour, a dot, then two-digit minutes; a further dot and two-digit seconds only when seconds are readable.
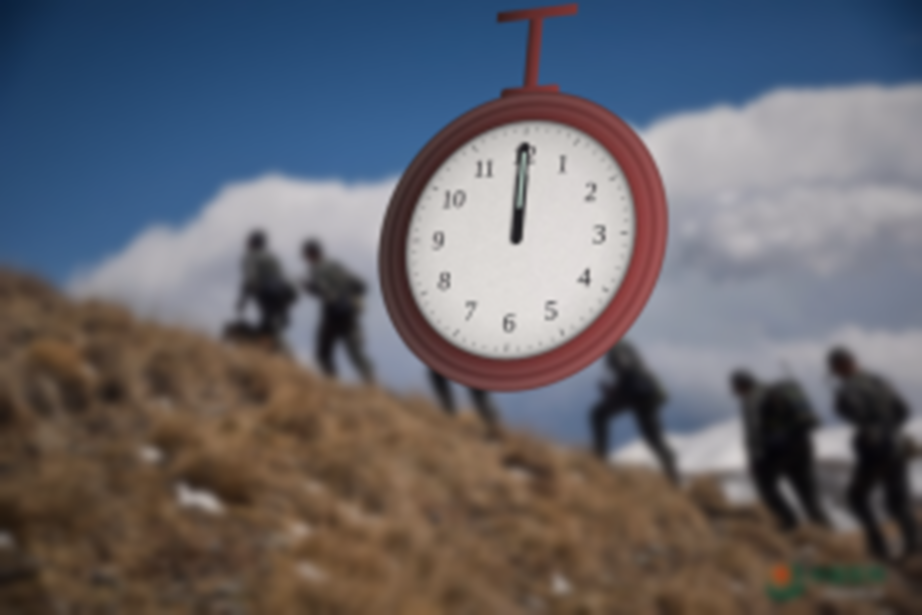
12.00
